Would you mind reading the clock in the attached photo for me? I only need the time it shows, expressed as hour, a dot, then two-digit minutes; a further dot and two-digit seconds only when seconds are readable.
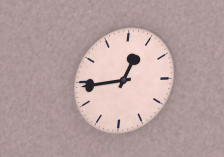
12.44
